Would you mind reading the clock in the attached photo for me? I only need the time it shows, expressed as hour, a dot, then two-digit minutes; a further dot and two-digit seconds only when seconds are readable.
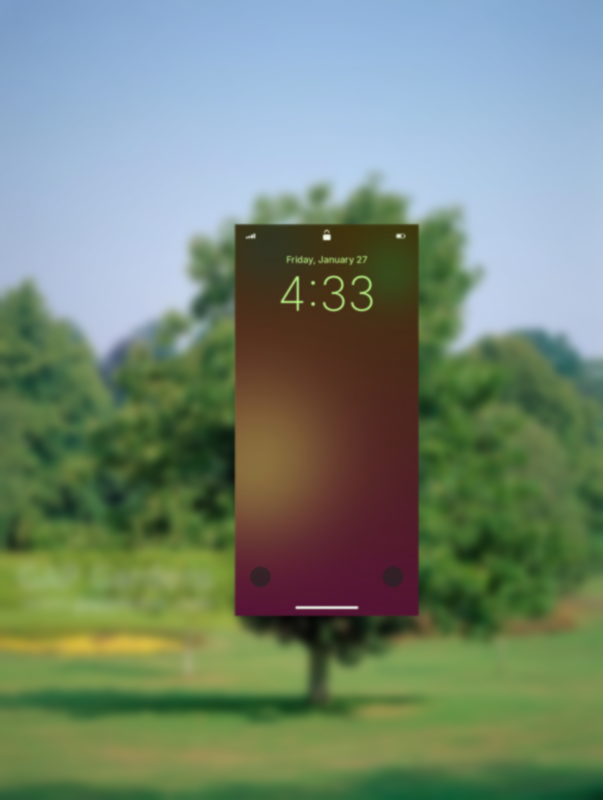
4.33
